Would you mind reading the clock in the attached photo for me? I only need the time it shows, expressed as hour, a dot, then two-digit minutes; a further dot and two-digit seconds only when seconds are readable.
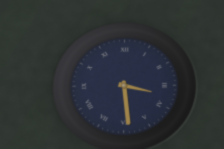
3.29
